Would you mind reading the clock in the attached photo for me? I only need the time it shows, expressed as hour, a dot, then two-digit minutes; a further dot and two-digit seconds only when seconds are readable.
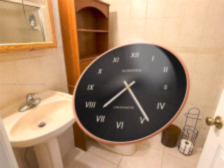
7.24
